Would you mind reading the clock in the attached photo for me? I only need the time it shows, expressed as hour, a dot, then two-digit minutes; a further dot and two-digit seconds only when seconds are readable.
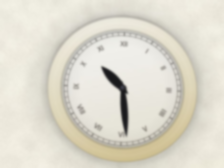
10.29
